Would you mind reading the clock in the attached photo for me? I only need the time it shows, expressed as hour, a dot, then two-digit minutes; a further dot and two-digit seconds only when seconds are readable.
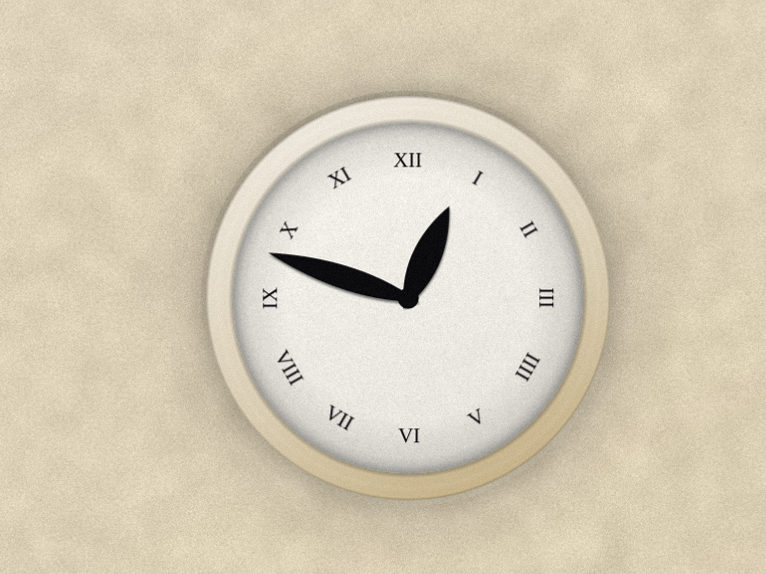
12.48
